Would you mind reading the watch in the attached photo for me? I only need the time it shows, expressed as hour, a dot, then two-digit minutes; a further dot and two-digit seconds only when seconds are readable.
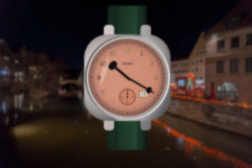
10.20
